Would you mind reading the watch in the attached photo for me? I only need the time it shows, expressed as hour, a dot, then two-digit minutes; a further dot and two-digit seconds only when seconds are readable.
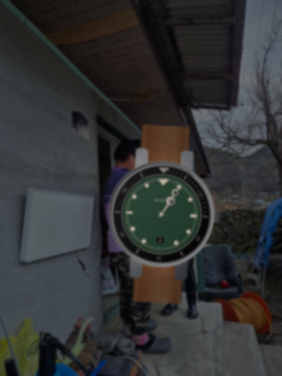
1.05
